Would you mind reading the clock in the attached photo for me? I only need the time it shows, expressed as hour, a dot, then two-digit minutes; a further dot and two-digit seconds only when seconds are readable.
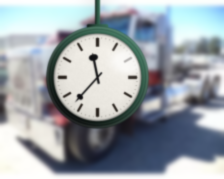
11.37
